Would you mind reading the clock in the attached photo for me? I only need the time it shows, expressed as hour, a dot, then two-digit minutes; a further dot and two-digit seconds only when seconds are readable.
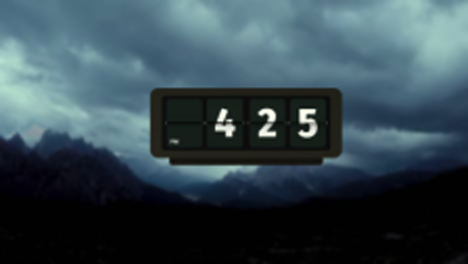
4.25
